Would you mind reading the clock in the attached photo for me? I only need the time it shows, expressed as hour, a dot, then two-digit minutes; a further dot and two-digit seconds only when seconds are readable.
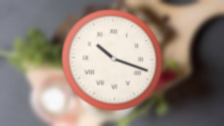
10.18
